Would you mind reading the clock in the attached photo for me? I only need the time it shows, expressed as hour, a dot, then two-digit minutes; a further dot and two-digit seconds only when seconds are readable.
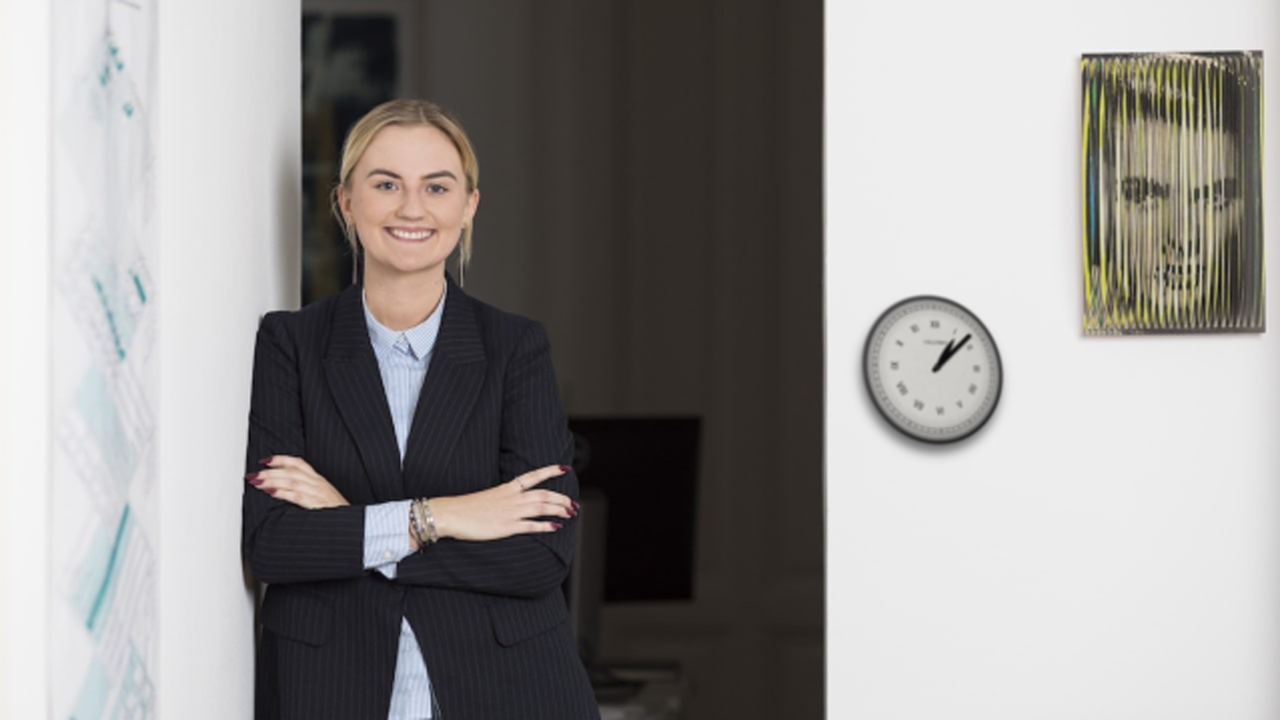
1.08
